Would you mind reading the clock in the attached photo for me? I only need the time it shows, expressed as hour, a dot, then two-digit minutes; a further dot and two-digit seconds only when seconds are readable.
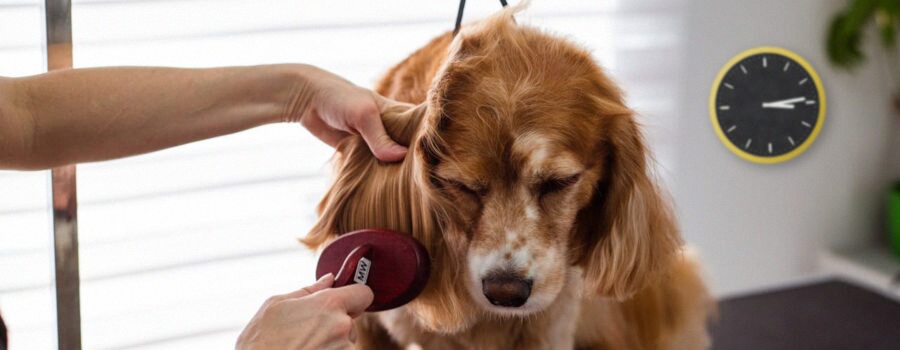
3.14
